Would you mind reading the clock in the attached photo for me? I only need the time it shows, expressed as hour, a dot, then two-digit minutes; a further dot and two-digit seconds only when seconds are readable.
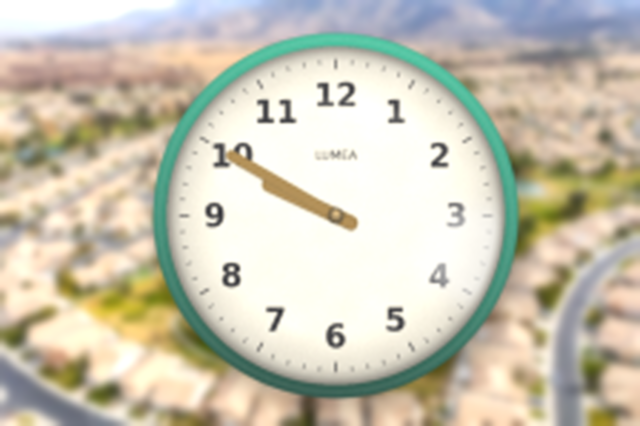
9.50
